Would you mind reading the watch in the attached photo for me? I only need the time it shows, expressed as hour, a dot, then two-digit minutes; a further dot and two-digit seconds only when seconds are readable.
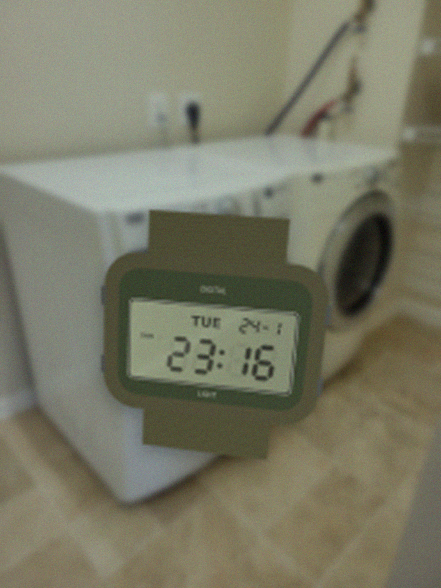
23.16
